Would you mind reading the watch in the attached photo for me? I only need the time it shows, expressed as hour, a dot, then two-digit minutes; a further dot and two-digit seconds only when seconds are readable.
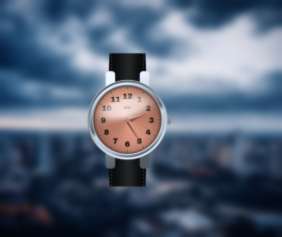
2.25
